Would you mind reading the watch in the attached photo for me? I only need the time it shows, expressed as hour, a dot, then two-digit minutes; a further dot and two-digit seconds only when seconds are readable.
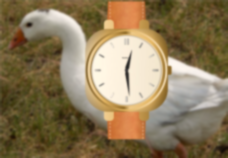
12.29
